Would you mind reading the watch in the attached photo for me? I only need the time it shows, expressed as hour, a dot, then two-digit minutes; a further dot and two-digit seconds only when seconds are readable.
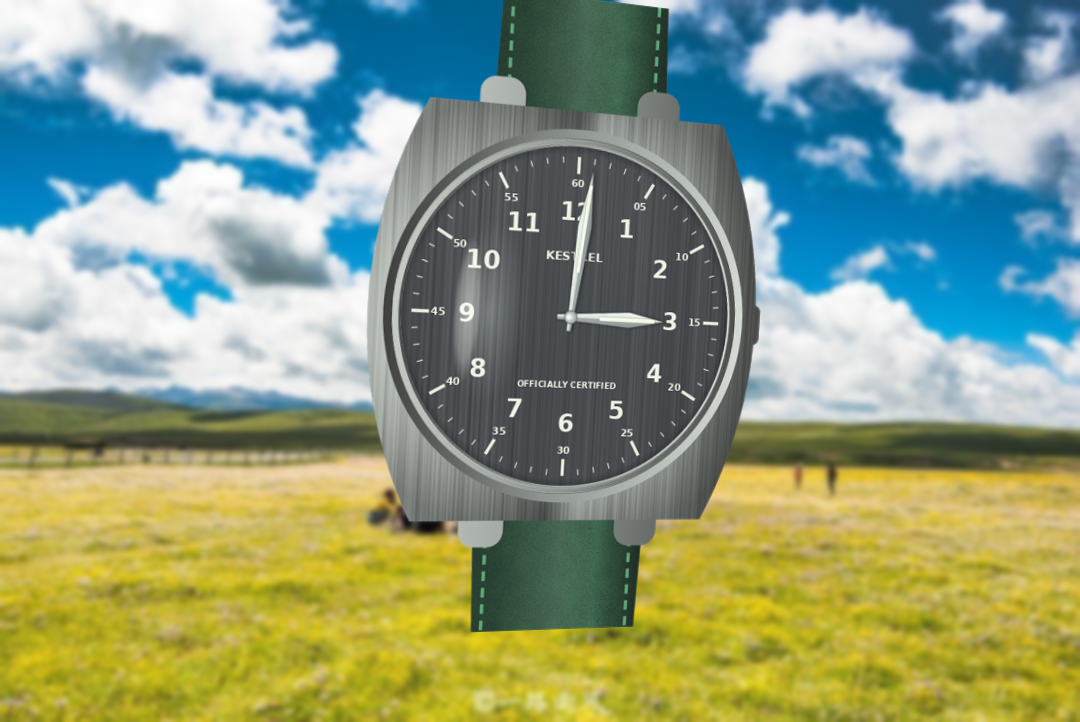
3.01
